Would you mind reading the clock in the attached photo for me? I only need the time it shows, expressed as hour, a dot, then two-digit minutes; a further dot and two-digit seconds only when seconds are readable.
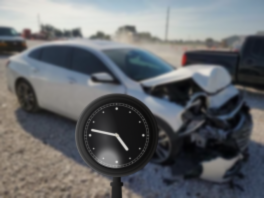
4.47
